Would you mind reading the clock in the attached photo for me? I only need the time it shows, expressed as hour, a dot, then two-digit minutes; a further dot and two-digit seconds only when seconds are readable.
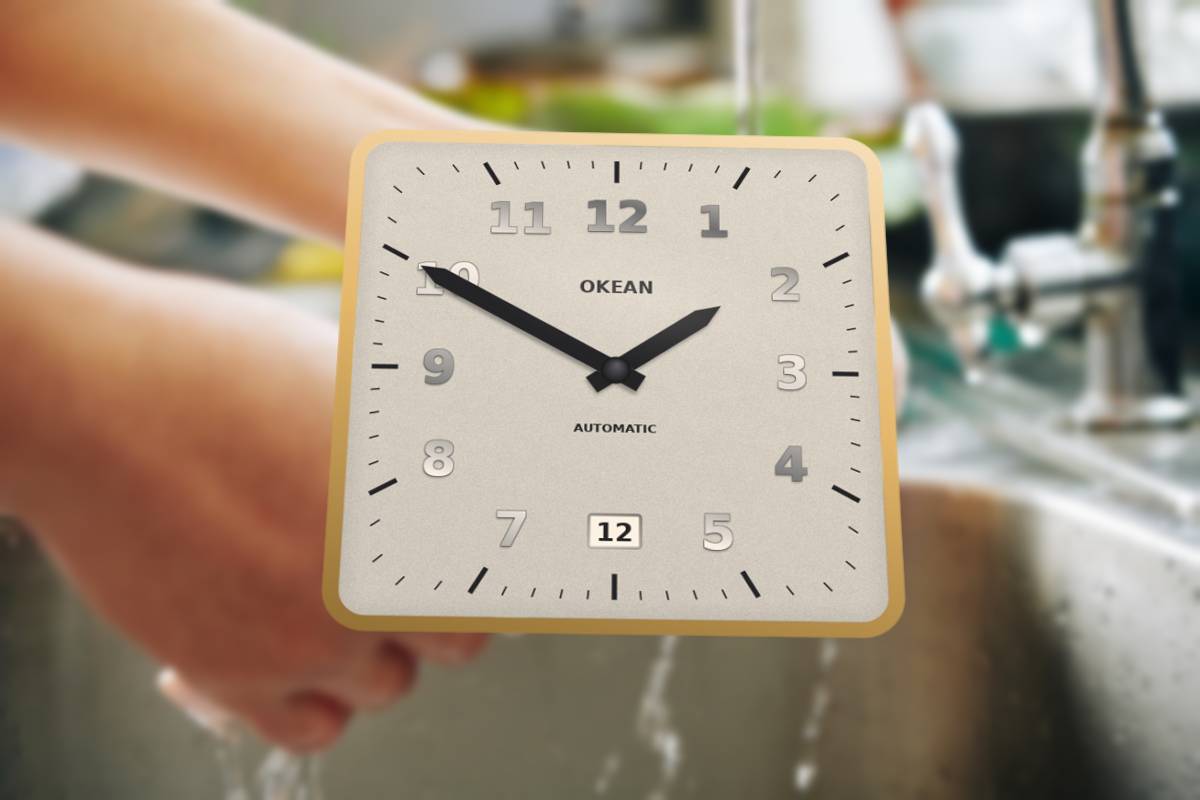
1.50
